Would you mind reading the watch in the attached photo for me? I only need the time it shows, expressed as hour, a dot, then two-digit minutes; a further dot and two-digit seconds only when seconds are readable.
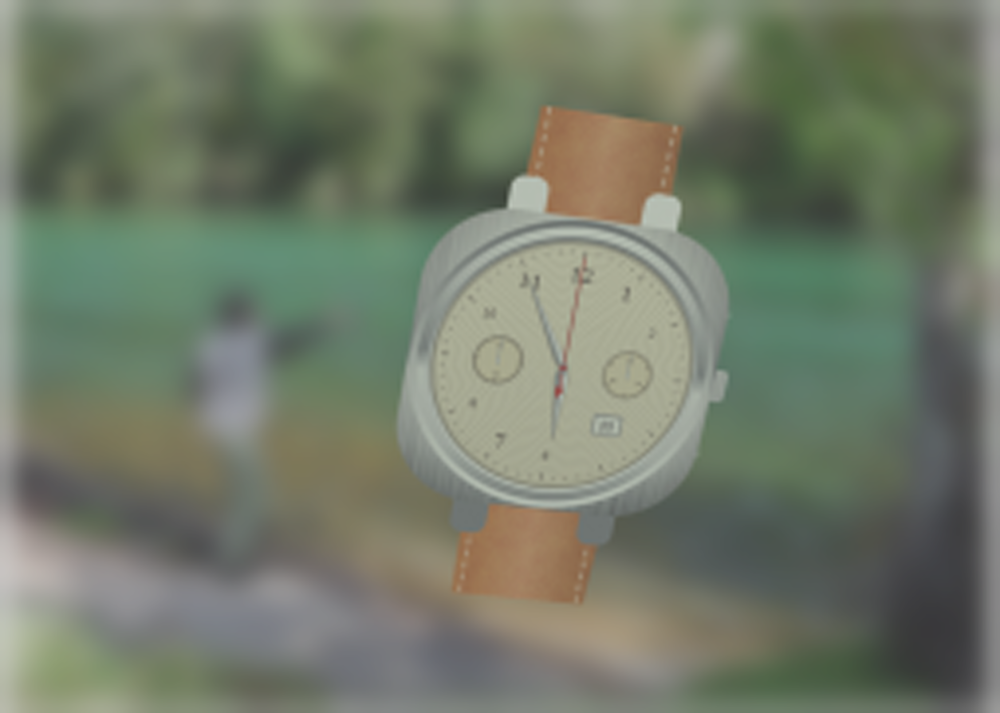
5.55
